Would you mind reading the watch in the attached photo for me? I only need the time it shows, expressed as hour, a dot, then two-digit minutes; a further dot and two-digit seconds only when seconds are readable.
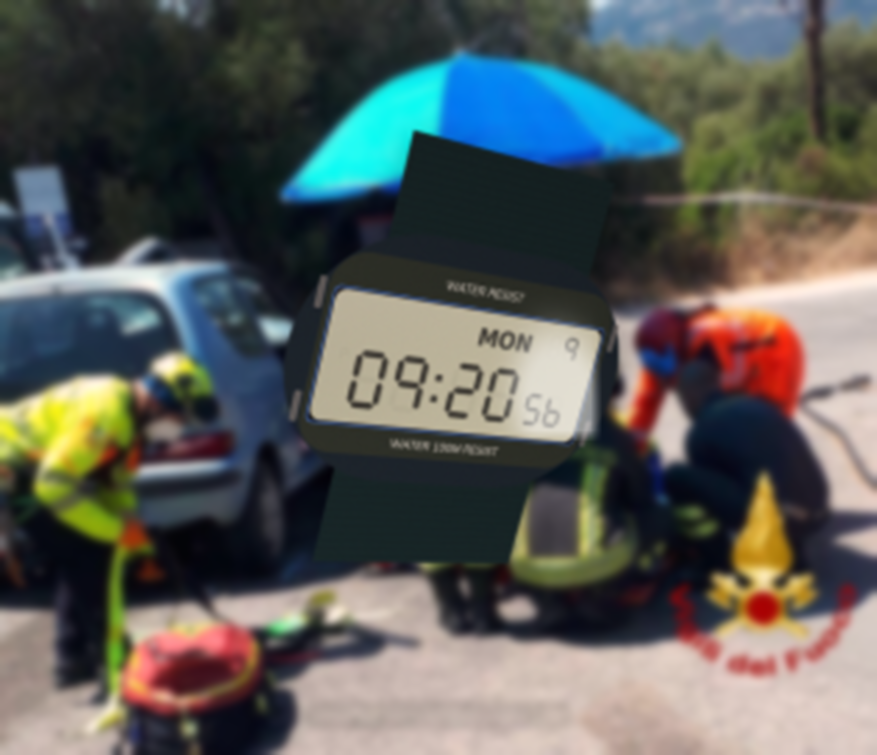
9.20.56
